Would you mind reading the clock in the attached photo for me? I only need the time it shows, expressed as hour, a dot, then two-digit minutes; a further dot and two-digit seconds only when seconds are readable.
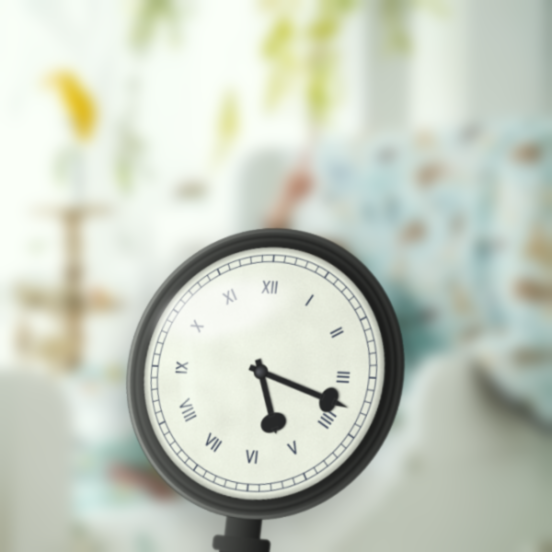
5.18
